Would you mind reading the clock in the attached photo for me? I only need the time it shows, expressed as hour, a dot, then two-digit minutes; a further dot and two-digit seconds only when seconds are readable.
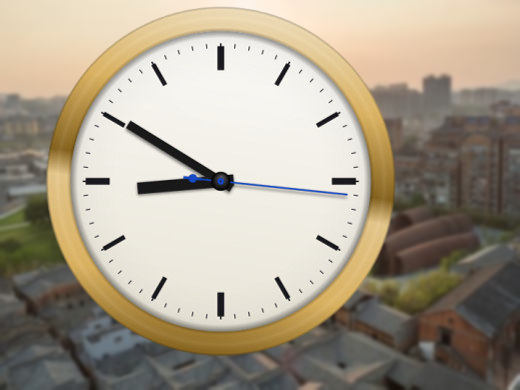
8.50.16
